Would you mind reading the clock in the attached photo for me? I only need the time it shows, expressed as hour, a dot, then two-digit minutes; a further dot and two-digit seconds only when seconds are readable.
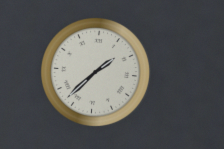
1.37
